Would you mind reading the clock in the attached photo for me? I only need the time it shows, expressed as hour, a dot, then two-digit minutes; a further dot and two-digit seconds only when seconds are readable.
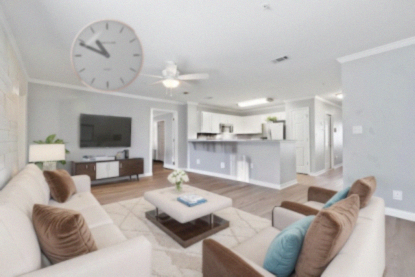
10.49
